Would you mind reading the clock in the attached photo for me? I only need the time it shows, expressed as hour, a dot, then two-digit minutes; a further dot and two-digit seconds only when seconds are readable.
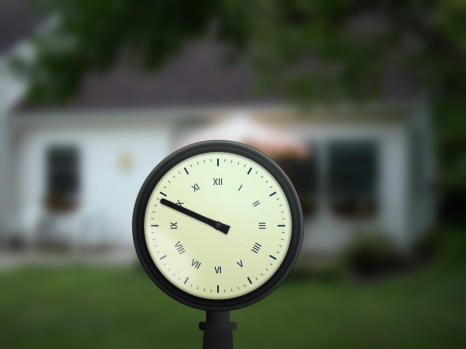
9.49
